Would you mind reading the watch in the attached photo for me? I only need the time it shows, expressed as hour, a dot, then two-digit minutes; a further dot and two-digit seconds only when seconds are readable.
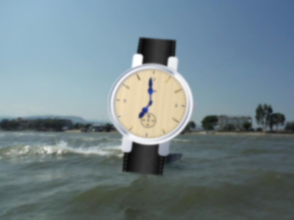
6.59
